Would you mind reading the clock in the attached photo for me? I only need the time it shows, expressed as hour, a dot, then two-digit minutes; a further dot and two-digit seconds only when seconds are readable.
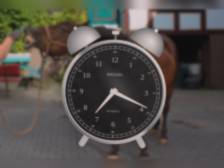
7.19
